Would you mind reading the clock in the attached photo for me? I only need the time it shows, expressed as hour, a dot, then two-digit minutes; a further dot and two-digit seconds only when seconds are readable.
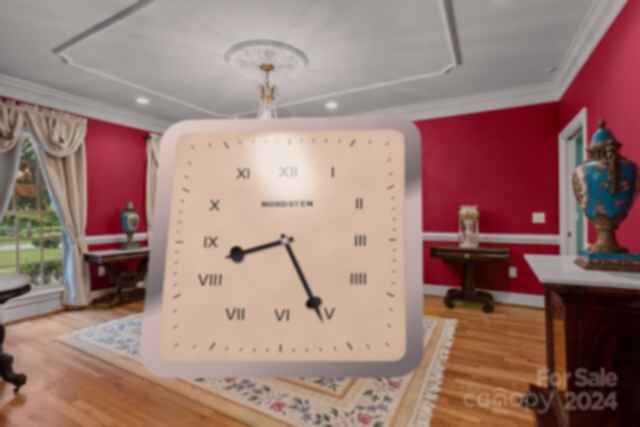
8.26
